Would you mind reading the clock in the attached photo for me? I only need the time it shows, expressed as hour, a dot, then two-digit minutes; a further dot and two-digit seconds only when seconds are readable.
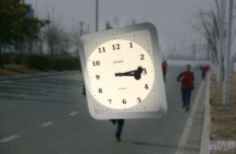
3.14
